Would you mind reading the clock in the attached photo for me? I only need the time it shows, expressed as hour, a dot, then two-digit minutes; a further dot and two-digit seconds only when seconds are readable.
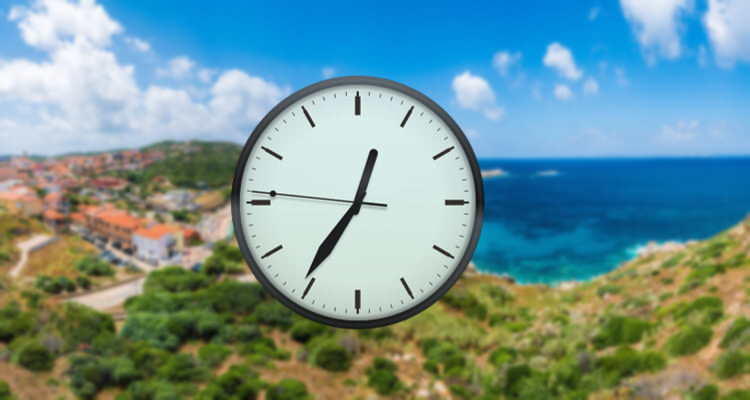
12.35.46
